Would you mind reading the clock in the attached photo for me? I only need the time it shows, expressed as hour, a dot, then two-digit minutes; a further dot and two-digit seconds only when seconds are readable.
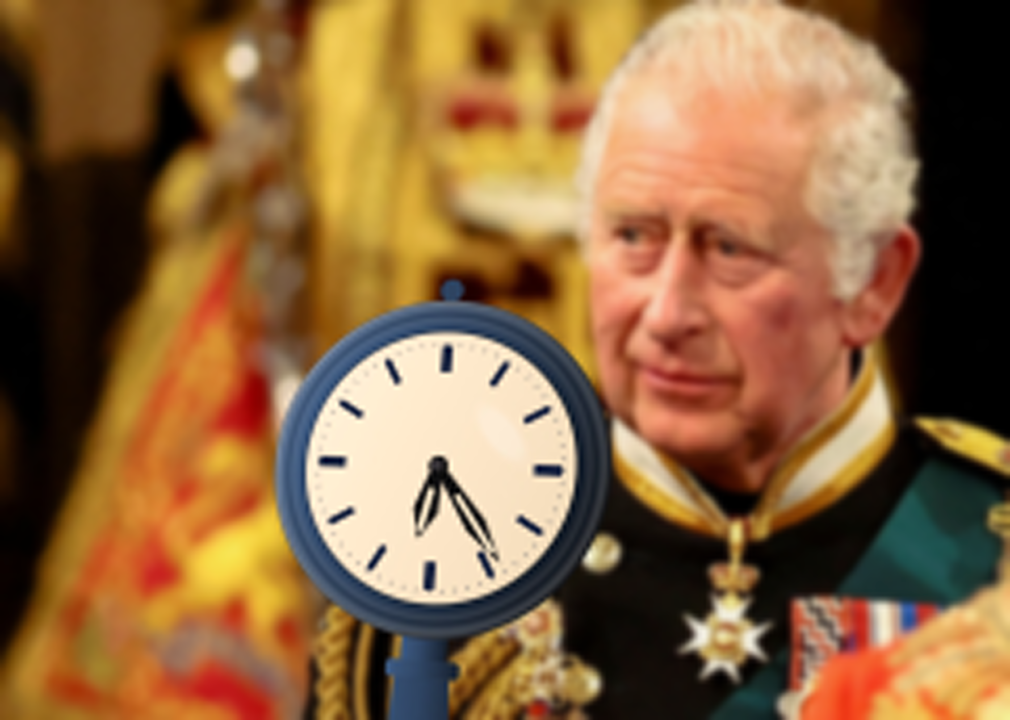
6.24
